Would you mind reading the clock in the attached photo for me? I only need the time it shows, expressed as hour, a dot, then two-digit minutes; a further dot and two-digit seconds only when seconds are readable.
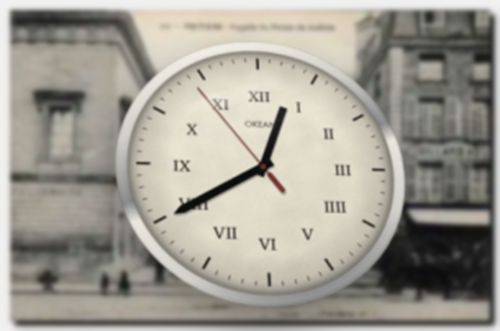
12.39.54
